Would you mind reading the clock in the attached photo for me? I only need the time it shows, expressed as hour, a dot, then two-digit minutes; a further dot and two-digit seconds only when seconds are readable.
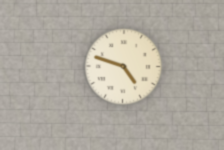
4.48
